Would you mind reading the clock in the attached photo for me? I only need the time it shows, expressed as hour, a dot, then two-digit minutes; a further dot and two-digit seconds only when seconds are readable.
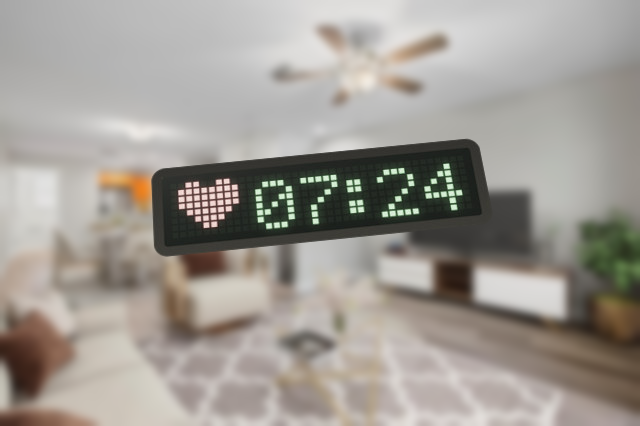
7.24
